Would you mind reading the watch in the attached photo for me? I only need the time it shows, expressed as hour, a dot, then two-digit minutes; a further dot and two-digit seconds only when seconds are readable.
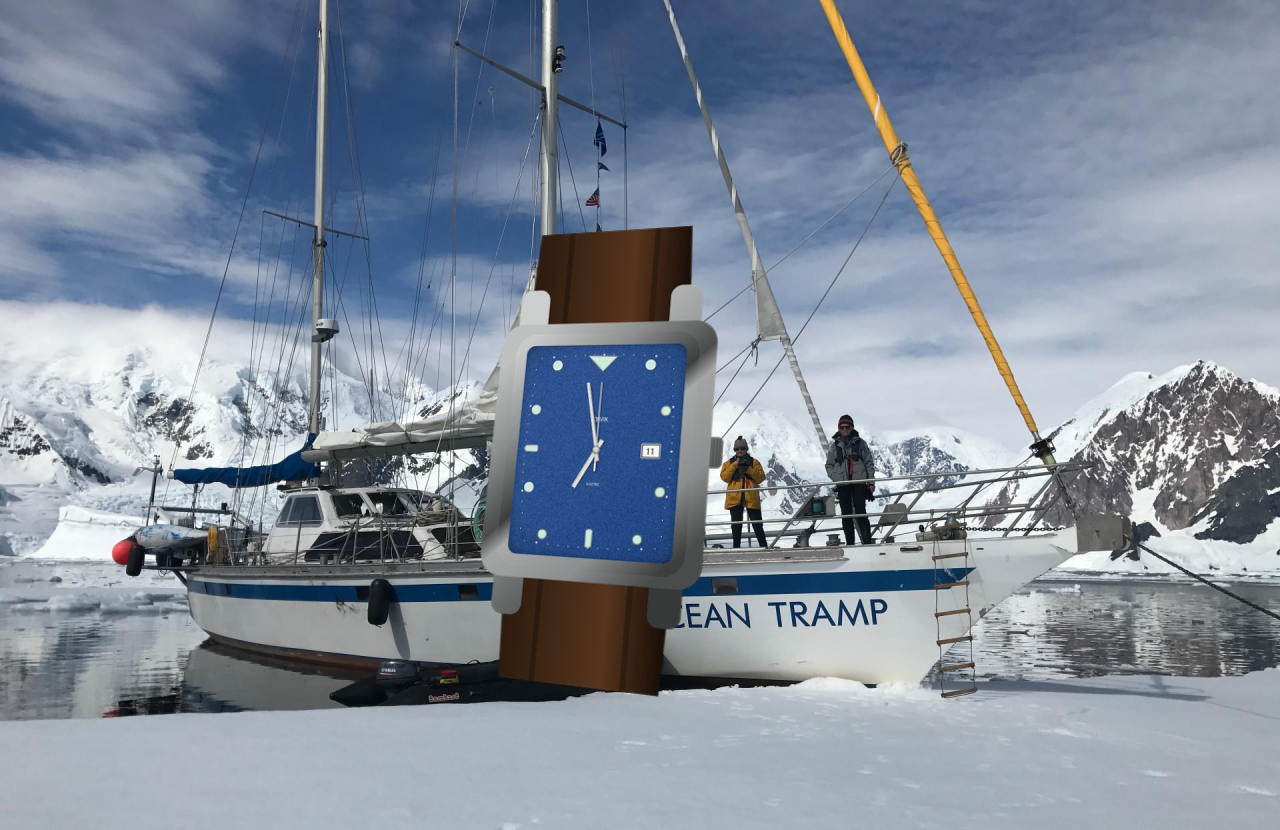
6.58.00
